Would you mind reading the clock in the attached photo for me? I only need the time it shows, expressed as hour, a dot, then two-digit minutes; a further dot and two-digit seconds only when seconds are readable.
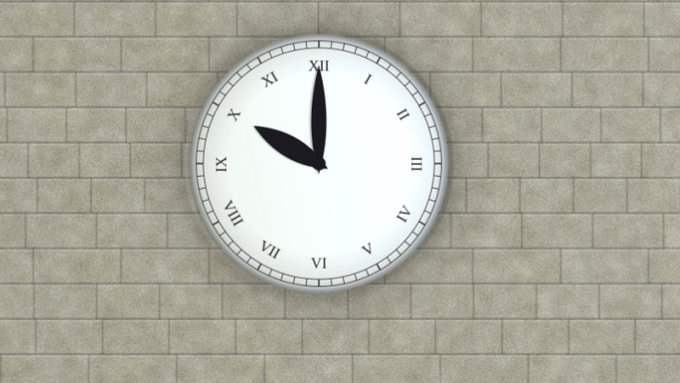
10.00
